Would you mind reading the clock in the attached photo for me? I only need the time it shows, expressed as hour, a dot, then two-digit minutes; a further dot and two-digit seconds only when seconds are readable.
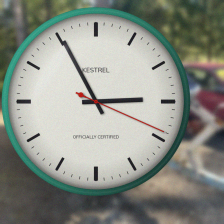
2.55.19
